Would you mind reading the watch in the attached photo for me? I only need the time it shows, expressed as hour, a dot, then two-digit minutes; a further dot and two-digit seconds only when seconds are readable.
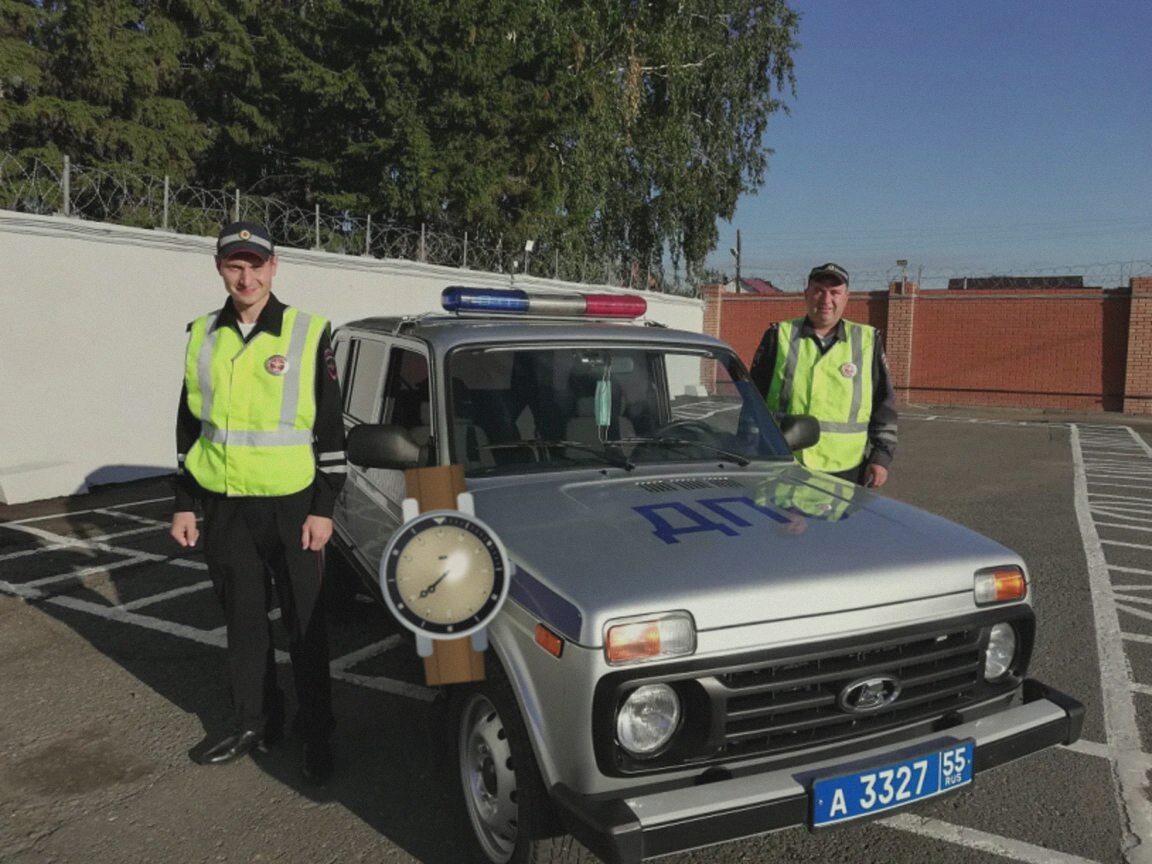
7.39
